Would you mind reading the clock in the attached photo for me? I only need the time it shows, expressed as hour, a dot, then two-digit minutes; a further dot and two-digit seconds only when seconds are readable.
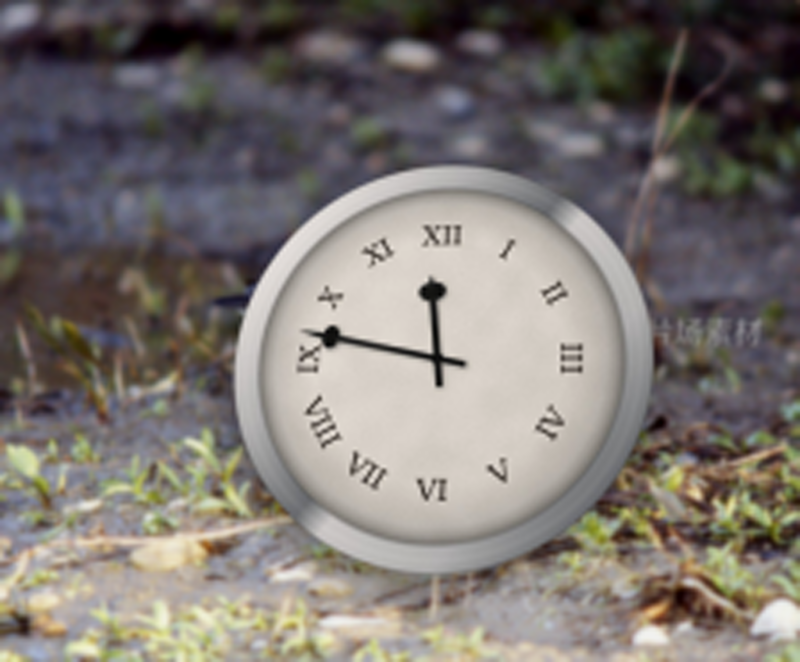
11.47
